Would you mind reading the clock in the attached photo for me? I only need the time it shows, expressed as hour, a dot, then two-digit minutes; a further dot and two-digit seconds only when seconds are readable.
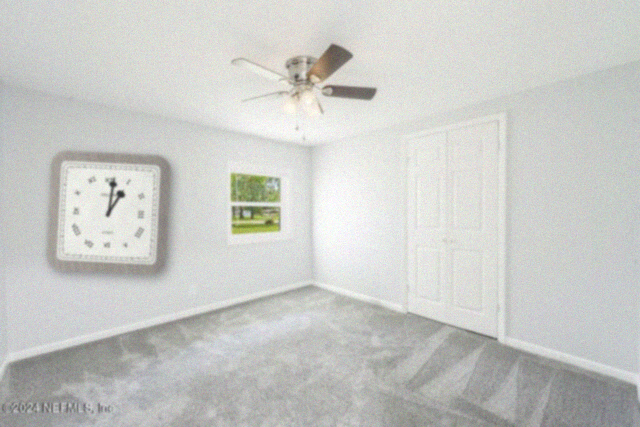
1.01
